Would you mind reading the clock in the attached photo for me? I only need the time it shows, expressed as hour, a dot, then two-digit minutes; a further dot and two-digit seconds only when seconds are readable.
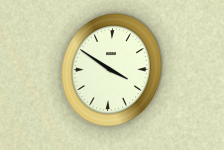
3.50
